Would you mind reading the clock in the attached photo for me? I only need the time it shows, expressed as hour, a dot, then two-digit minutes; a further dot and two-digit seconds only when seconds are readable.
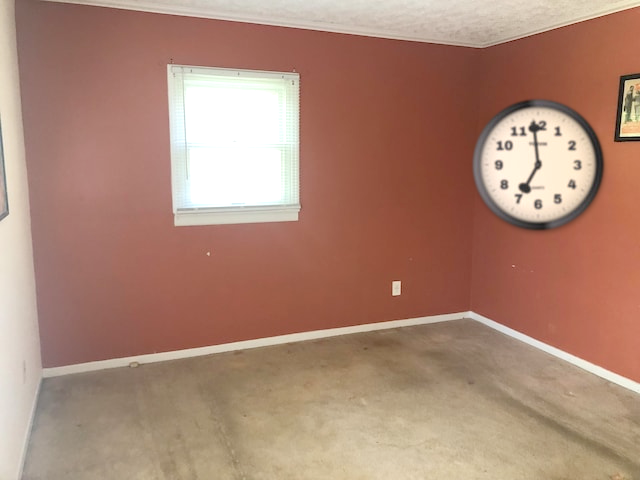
6.59
